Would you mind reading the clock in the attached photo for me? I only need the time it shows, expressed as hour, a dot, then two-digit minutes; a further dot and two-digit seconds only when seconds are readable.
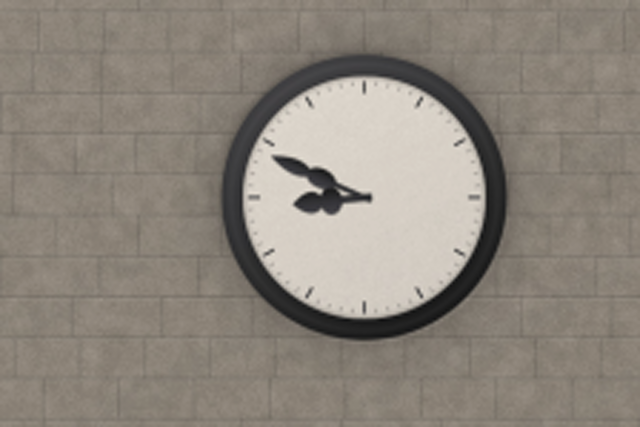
8.49
